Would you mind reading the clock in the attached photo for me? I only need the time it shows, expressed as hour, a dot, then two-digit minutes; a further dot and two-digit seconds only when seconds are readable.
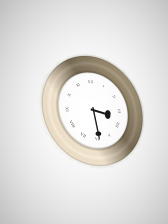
3.29
